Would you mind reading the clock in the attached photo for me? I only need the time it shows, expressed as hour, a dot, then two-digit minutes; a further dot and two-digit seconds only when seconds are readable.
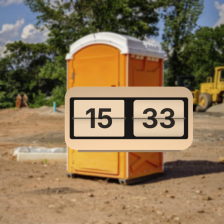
15.33
